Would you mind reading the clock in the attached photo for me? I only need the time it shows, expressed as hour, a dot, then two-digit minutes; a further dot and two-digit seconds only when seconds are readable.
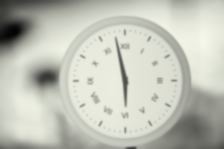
5.58
